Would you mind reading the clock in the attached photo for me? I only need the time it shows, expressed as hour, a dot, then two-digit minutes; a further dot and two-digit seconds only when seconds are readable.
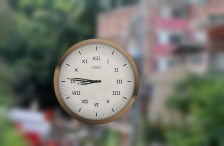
8.46
